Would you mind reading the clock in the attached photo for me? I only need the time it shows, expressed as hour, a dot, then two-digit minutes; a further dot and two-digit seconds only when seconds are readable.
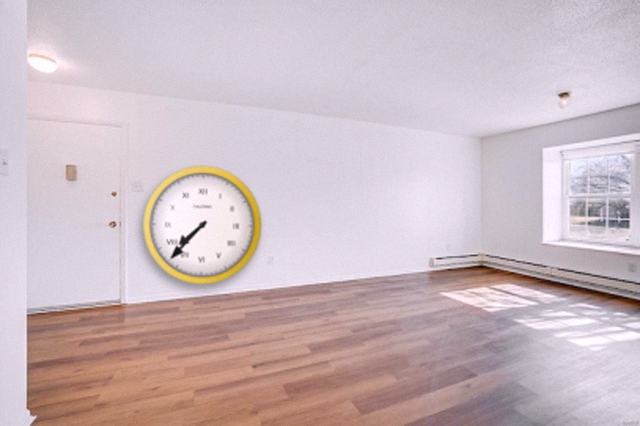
7.37
